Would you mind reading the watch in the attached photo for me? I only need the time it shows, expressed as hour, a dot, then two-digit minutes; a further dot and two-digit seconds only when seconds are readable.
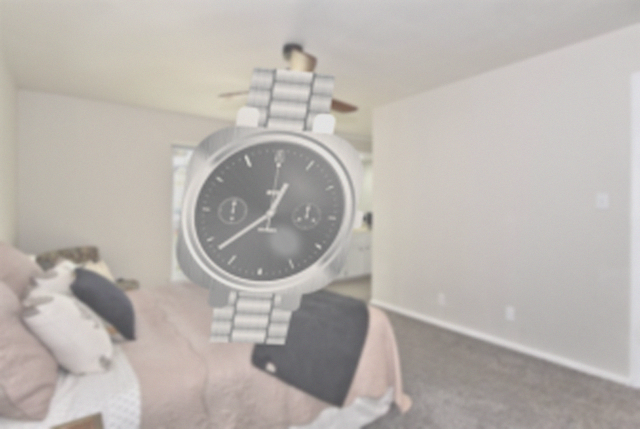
12.38
